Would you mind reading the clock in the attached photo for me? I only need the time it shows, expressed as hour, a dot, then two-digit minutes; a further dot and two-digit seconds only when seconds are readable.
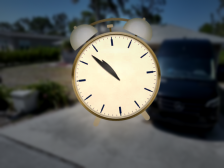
10.53
